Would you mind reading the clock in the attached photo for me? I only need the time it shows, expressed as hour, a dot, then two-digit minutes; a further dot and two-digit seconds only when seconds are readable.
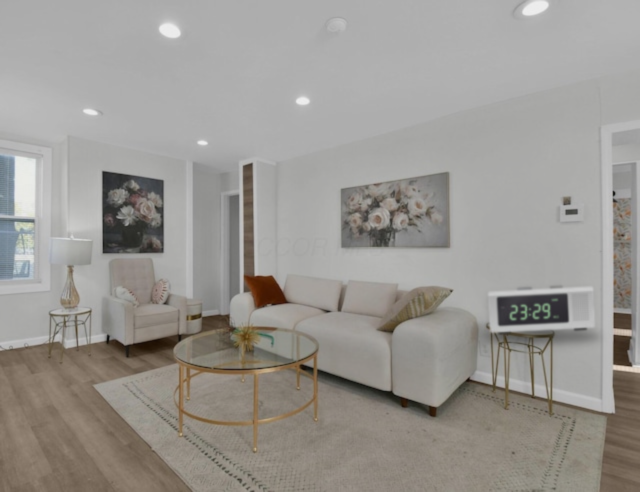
23.29
